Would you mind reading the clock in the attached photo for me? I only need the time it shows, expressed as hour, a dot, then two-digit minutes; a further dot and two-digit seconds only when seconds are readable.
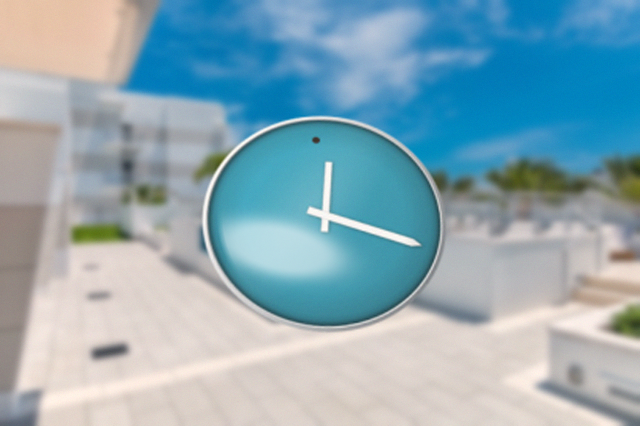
12.19
